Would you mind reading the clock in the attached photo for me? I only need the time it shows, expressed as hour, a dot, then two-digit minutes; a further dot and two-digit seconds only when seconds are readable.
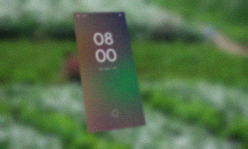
8.00
